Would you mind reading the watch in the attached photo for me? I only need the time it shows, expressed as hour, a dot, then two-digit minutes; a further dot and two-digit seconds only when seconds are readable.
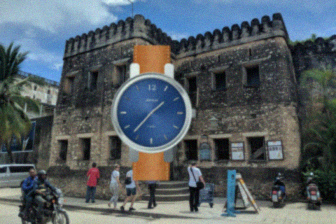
1.37
